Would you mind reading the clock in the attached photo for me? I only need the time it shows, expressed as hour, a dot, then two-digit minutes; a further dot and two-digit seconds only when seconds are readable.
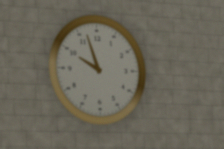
9.57
